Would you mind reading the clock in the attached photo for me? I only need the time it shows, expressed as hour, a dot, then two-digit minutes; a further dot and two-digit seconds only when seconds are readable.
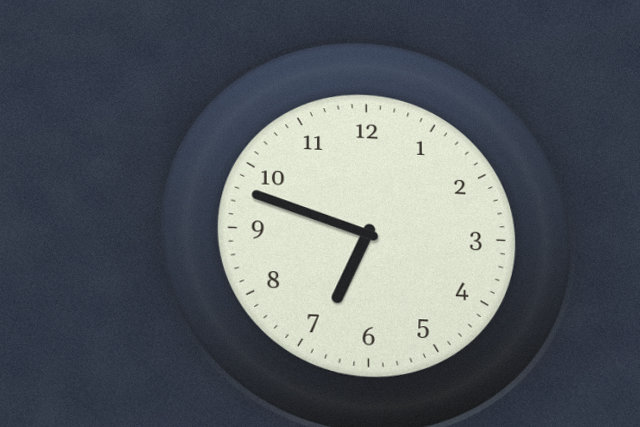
6.48
